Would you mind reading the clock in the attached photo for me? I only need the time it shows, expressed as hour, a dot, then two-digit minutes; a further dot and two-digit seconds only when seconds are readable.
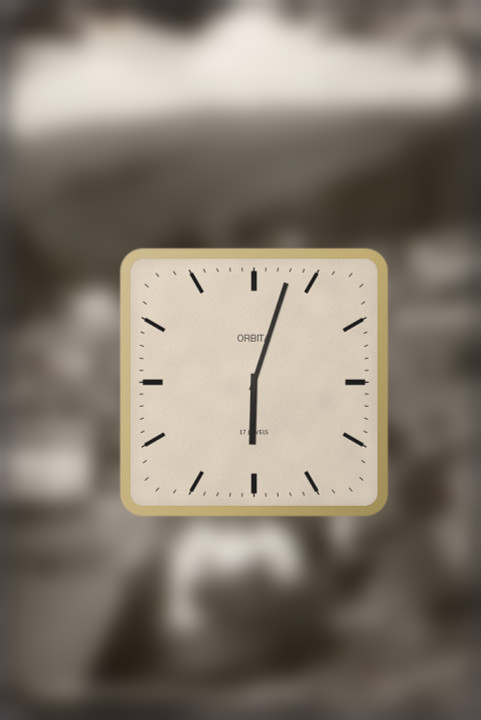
6.03
